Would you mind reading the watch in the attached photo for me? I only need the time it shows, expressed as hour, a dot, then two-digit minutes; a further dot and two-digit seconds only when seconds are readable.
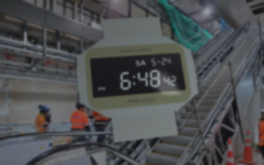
6.48
